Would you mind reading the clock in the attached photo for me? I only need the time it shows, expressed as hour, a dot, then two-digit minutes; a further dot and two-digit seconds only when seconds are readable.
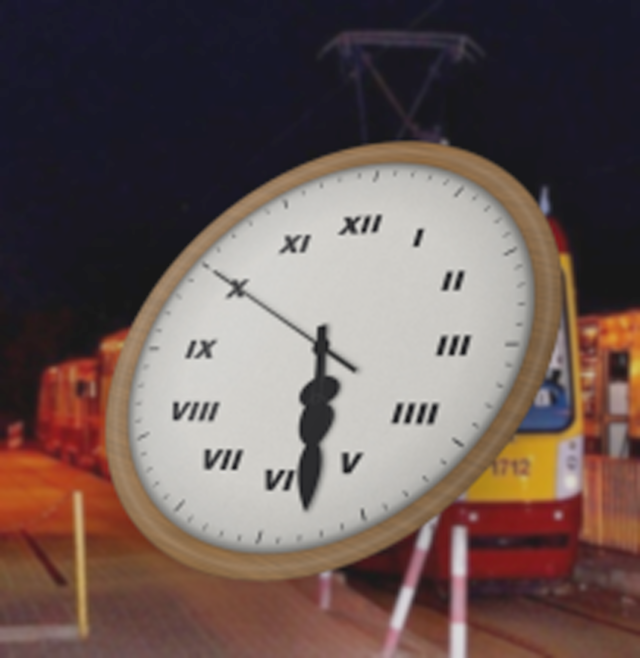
5.27.50
